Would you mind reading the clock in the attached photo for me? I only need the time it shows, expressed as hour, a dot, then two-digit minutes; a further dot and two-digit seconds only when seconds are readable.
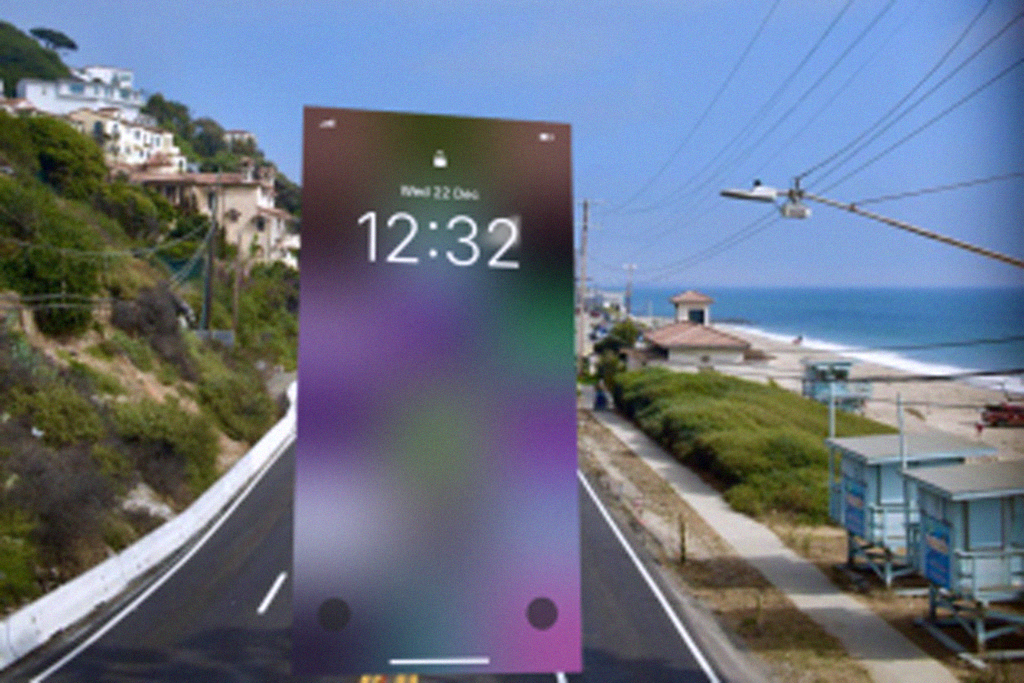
12.32
